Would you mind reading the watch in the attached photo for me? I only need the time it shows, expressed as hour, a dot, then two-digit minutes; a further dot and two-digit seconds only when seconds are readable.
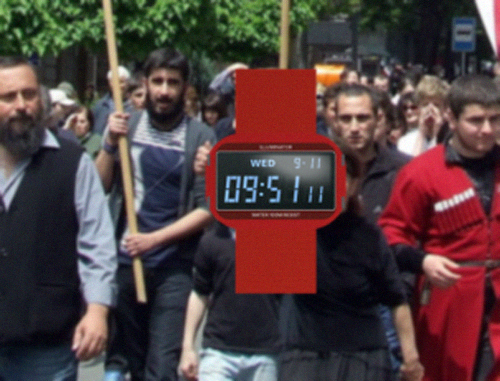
9.51.11
